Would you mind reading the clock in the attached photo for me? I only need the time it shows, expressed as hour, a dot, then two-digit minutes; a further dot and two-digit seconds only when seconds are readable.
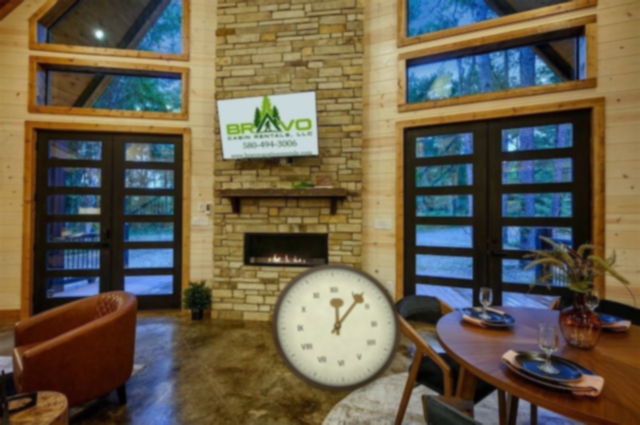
12.07
